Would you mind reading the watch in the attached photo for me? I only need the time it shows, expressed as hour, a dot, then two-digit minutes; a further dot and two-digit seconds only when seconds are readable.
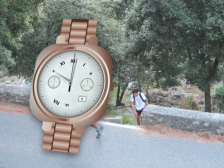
10.01
